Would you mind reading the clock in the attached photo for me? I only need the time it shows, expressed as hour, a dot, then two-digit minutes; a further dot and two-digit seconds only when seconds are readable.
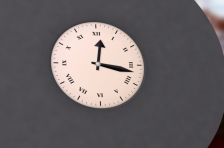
12.17
